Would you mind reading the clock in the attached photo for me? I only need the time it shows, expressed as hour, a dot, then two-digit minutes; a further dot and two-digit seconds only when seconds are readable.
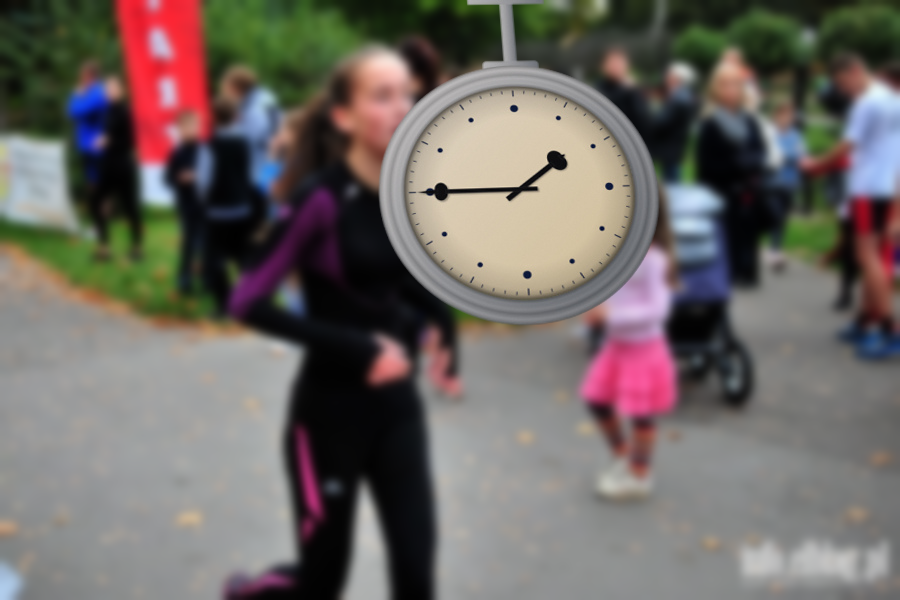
1.45
